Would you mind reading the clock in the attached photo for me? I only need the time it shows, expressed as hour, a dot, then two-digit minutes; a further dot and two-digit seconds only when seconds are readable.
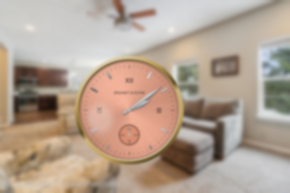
2.09
